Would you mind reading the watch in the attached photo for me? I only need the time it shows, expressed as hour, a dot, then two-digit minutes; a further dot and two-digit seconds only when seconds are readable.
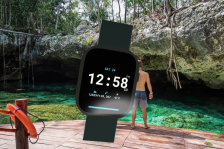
12.58
